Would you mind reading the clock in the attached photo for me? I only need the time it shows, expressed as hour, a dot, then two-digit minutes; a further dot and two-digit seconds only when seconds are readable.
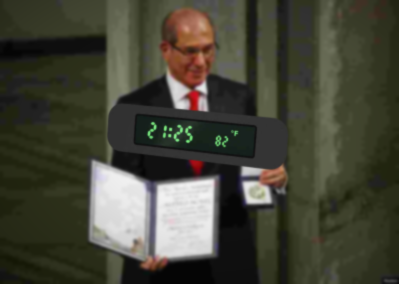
21.25
